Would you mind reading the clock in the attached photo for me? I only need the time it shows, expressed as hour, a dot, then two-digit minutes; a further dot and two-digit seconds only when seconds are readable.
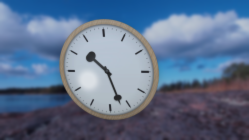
10.27
